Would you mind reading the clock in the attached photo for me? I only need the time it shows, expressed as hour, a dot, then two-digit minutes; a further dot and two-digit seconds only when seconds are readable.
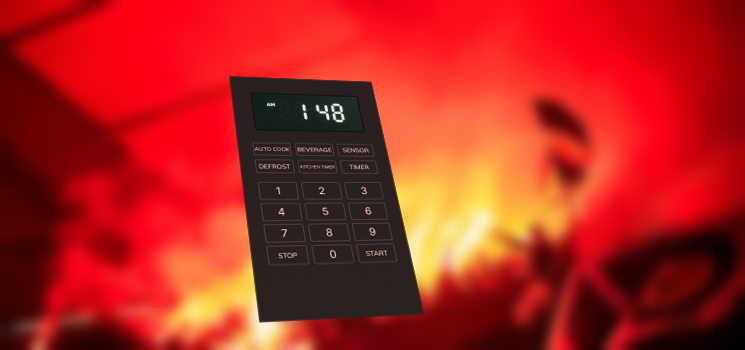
1.48
